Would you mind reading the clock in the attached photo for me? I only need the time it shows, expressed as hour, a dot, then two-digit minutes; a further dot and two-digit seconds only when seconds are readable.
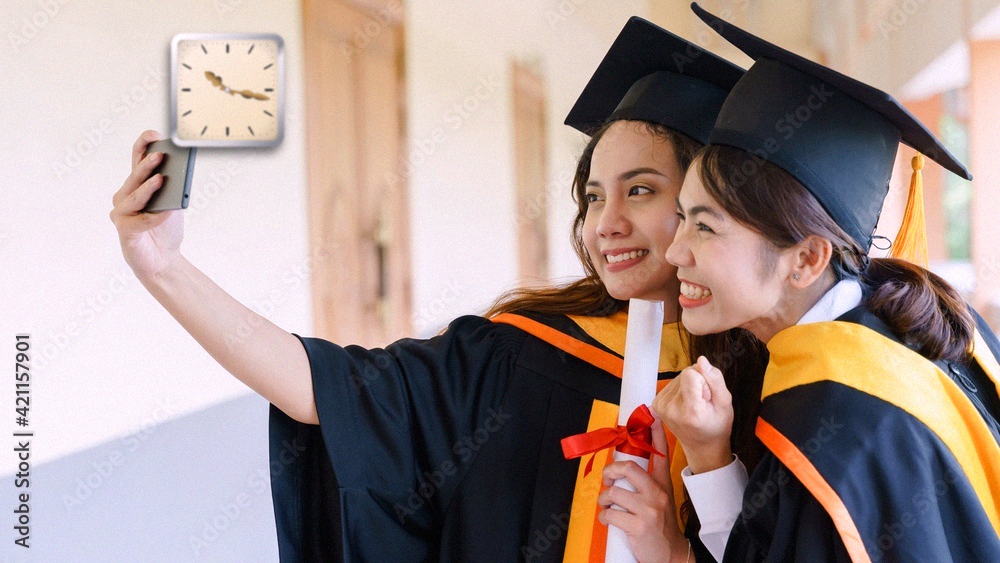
10.17
